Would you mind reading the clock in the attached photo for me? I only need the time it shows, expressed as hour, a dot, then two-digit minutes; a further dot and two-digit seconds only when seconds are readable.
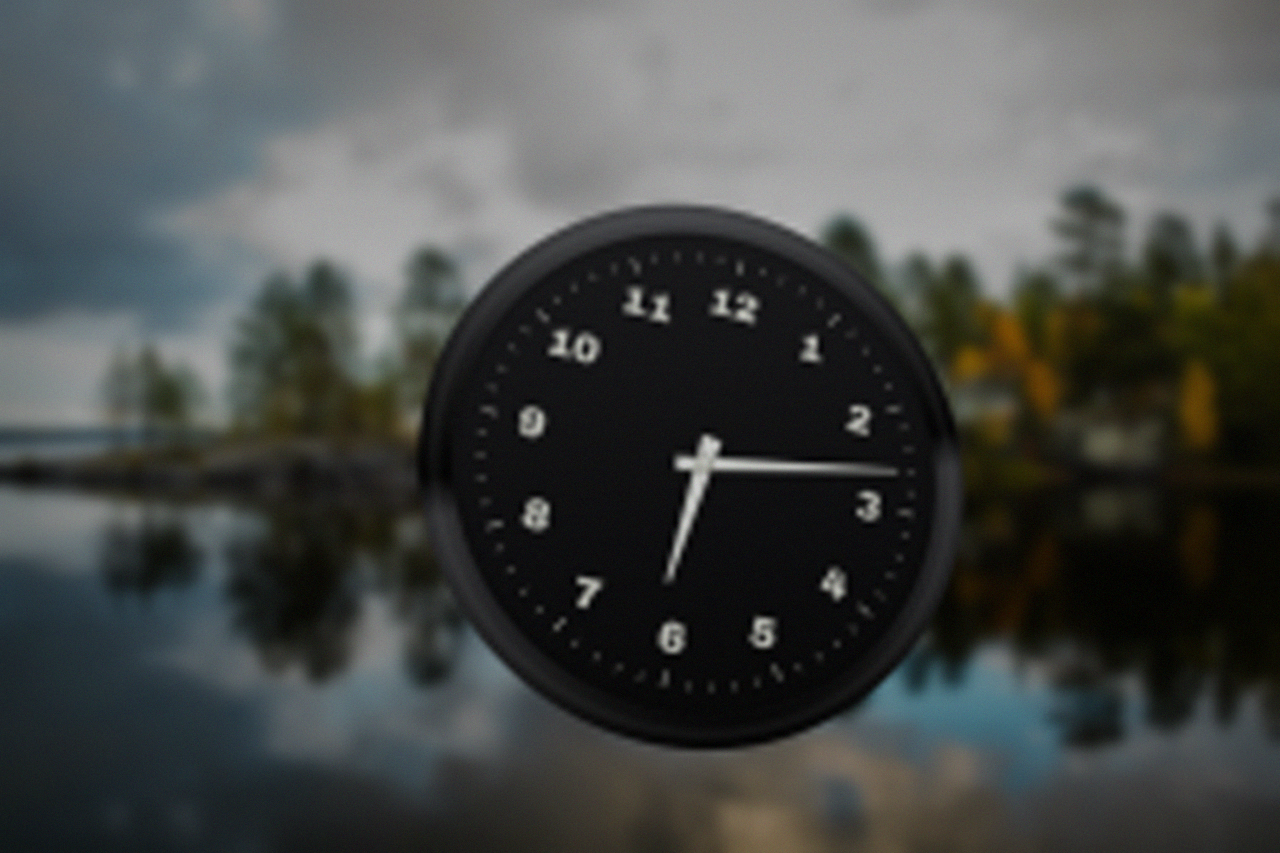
6.13
